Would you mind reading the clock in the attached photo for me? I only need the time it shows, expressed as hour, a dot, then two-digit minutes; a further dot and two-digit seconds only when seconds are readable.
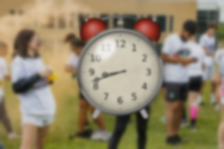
8.42
